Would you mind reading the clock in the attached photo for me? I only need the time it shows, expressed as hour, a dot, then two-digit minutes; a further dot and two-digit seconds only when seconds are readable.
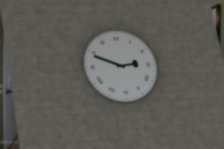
2.49
